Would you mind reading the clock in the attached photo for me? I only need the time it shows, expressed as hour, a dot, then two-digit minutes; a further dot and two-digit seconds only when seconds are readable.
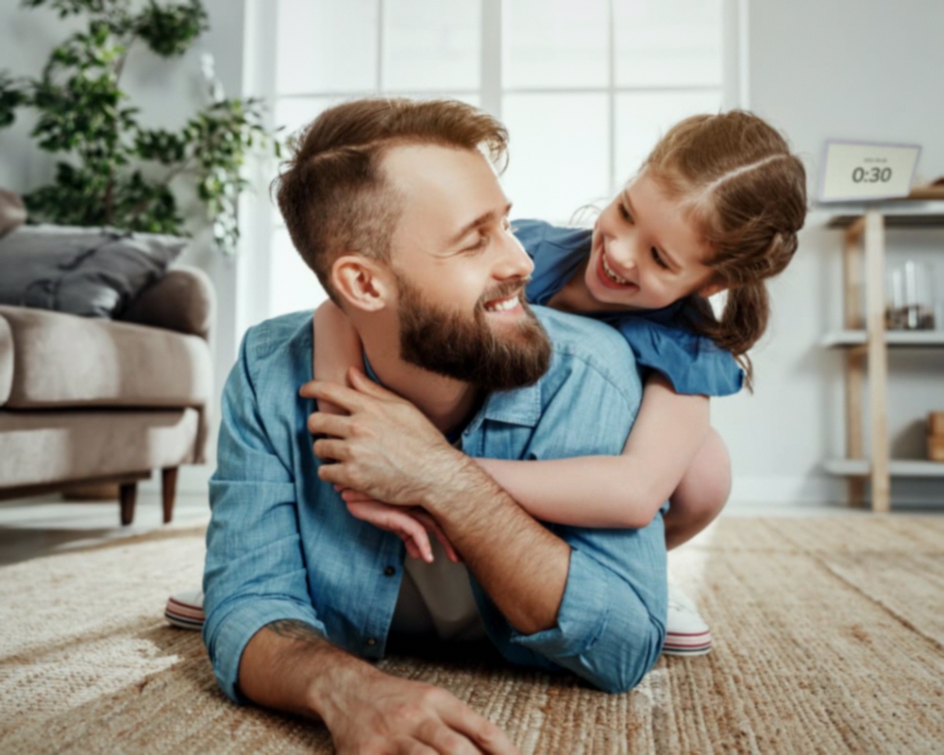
0.30
